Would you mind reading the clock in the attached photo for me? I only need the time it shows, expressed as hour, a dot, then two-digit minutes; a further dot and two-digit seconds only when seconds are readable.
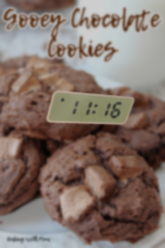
11.16
